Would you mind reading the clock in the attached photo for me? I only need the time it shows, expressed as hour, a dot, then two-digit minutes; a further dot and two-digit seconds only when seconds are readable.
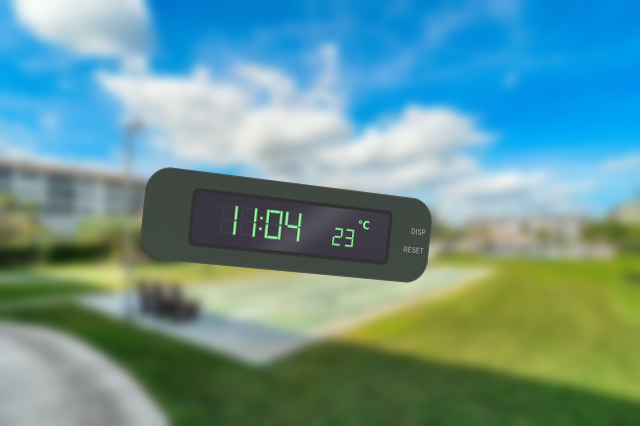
11.04
